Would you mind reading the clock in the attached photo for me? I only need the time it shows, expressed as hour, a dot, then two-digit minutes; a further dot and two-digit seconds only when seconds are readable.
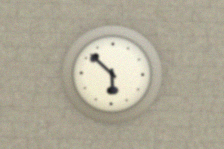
5.52
